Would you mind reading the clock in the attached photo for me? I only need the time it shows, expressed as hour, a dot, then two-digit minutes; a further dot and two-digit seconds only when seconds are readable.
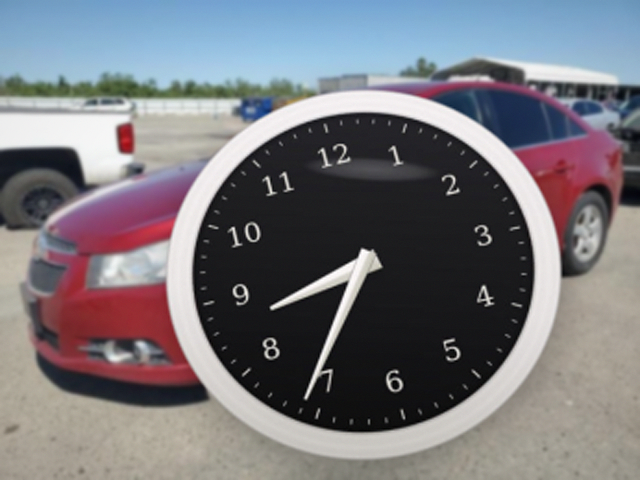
8.36
